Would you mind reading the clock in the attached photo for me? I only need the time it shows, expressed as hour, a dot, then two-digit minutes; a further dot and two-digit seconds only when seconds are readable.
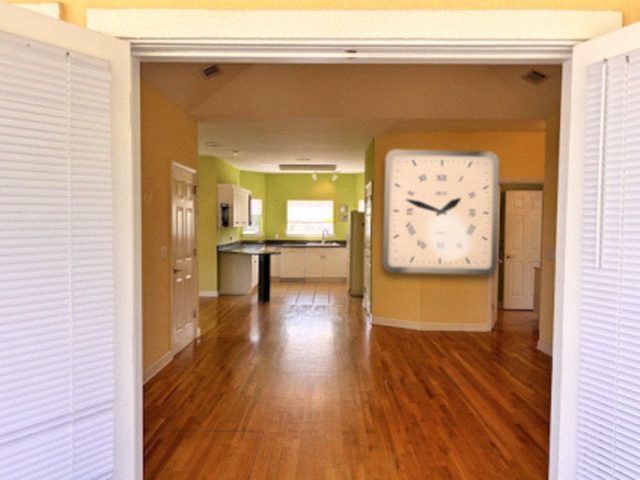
1.48
